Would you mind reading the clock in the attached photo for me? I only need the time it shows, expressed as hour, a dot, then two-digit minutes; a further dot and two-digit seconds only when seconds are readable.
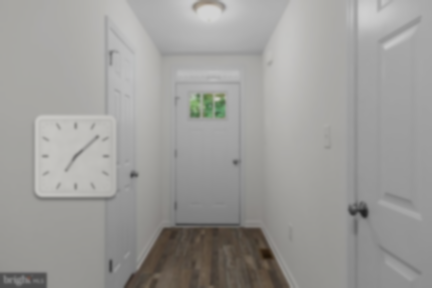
7.08
